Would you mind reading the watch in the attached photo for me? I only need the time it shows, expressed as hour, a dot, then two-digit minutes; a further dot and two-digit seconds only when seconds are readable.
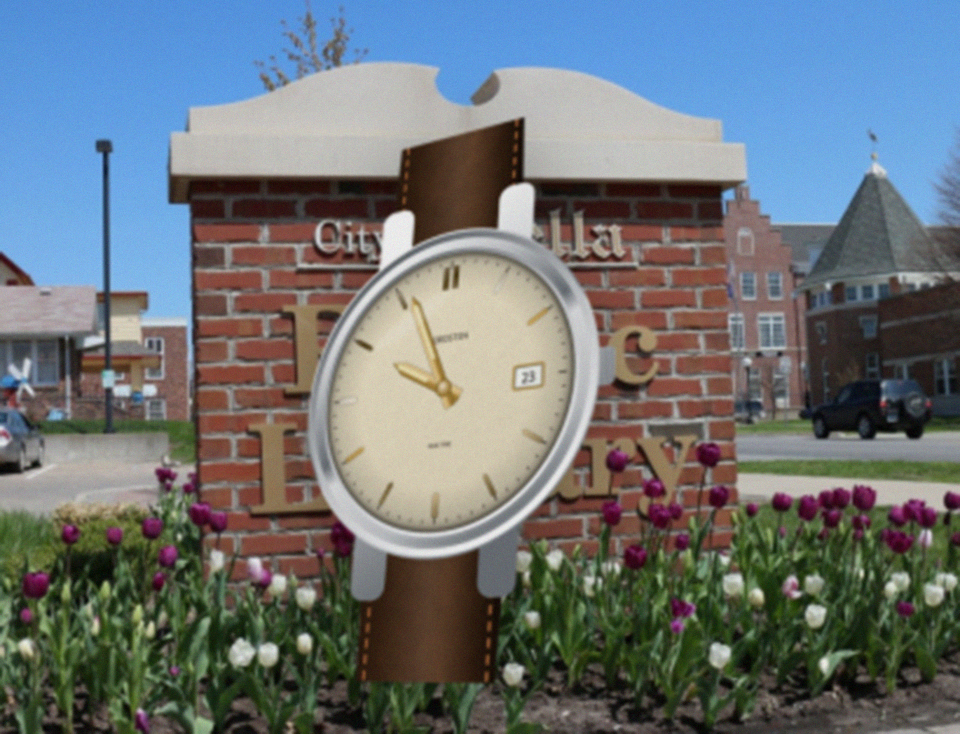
9.56
